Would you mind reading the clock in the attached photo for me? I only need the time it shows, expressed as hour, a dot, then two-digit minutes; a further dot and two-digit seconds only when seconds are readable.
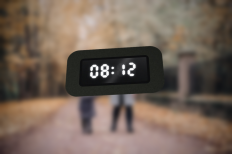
8.12
